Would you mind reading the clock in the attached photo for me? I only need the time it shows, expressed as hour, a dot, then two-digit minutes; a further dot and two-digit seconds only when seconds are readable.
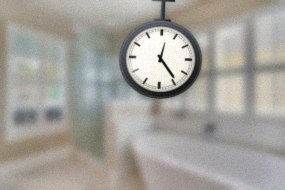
12.24
